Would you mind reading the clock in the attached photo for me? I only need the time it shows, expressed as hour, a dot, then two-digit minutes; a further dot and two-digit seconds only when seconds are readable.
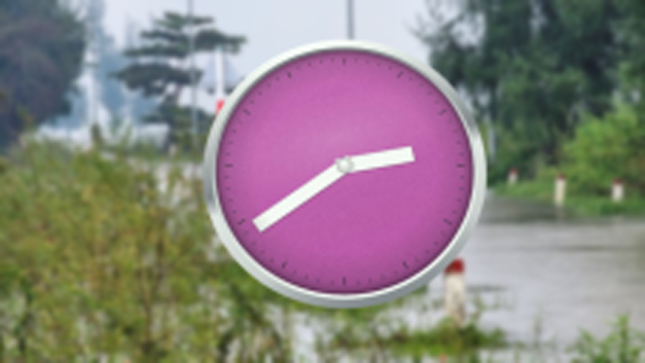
2.39
